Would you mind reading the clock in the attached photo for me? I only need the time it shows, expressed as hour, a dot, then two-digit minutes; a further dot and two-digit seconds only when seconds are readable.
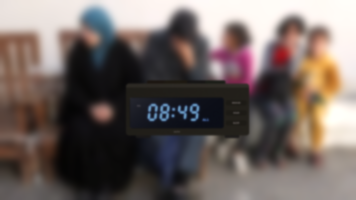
8.49
